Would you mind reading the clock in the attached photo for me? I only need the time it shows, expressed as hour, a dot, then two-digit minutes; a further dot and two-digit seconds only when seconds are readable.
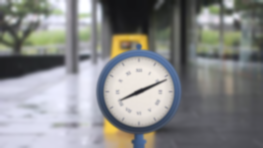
8.11
